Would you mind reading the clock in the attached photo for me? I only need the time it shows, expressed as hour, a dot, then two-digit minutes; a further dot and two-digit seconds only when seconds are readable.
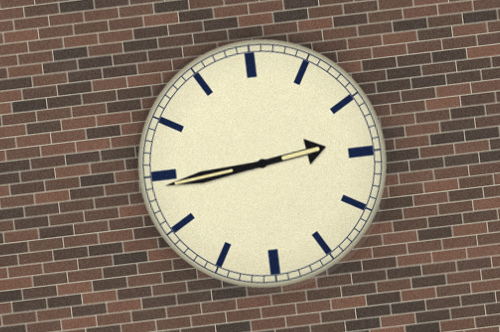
2.44
